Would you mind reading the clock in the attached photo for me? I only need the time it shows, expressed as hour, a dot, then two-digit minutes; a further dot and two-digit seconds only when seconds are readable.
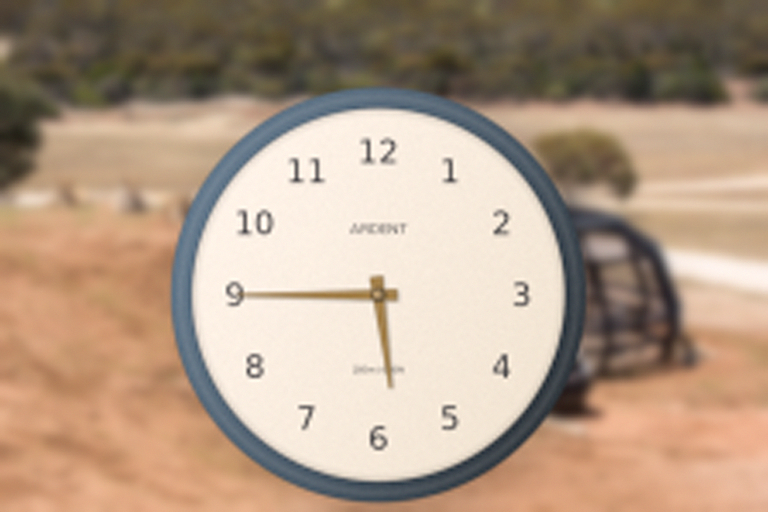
5.45
